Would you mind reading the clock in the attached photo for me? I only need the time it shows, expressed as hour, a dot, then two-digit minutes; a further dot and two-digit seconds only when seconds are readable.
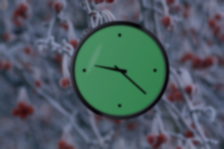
9.22
